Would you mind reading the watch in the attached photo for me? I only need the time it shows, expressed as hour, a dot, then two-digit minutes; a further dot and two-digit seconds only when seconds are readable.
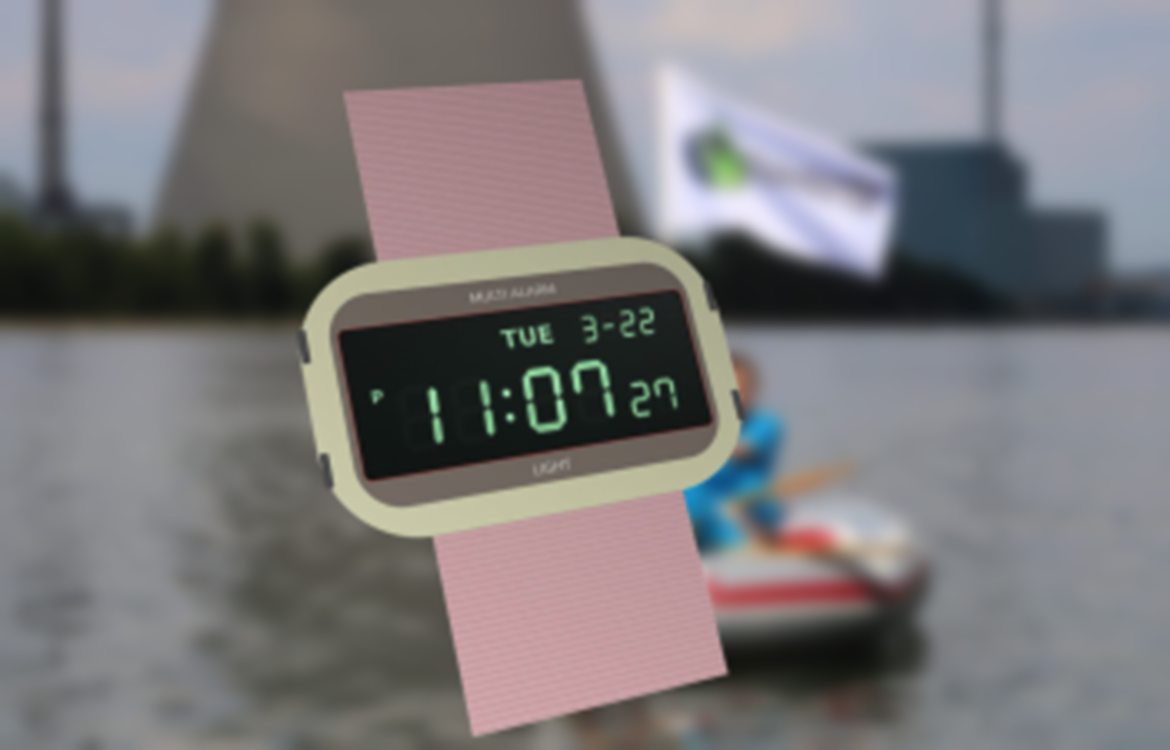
11.07.27
